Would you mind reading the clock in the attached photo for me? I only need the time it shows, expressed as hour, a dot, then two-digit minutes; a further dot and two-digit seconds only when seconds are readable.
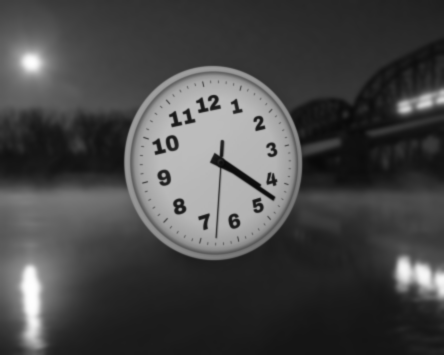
4.22.33
